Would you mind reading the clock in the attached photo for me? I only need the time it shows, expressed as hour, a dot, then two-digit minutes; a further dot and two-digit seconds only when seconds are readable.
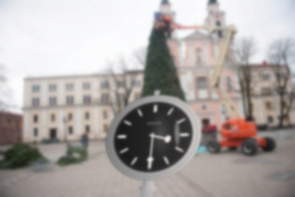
3.30
